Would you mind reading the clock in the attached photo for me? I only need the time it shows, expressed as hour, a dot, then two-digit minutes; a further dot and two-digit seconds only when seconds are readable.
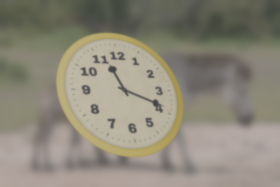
11.19
